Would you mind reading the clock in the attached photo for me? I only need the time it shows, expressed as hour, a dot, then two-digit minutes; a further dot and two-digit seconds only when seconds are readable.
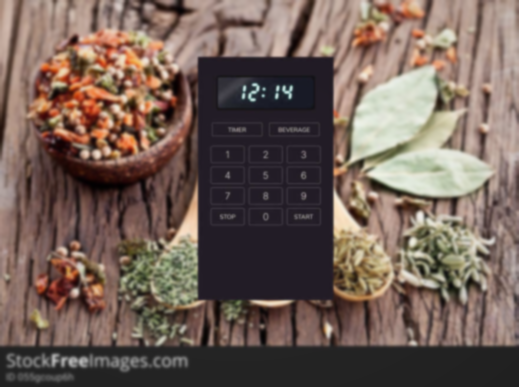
12.14
